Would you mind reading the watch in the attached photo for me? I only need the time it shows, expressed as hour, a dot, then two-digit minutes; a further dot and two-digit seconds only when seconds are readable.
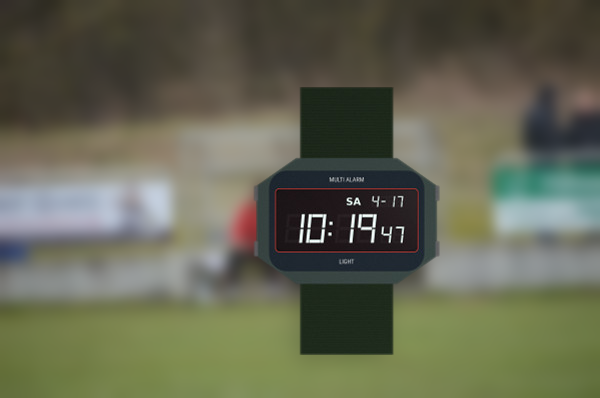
10.19.47
